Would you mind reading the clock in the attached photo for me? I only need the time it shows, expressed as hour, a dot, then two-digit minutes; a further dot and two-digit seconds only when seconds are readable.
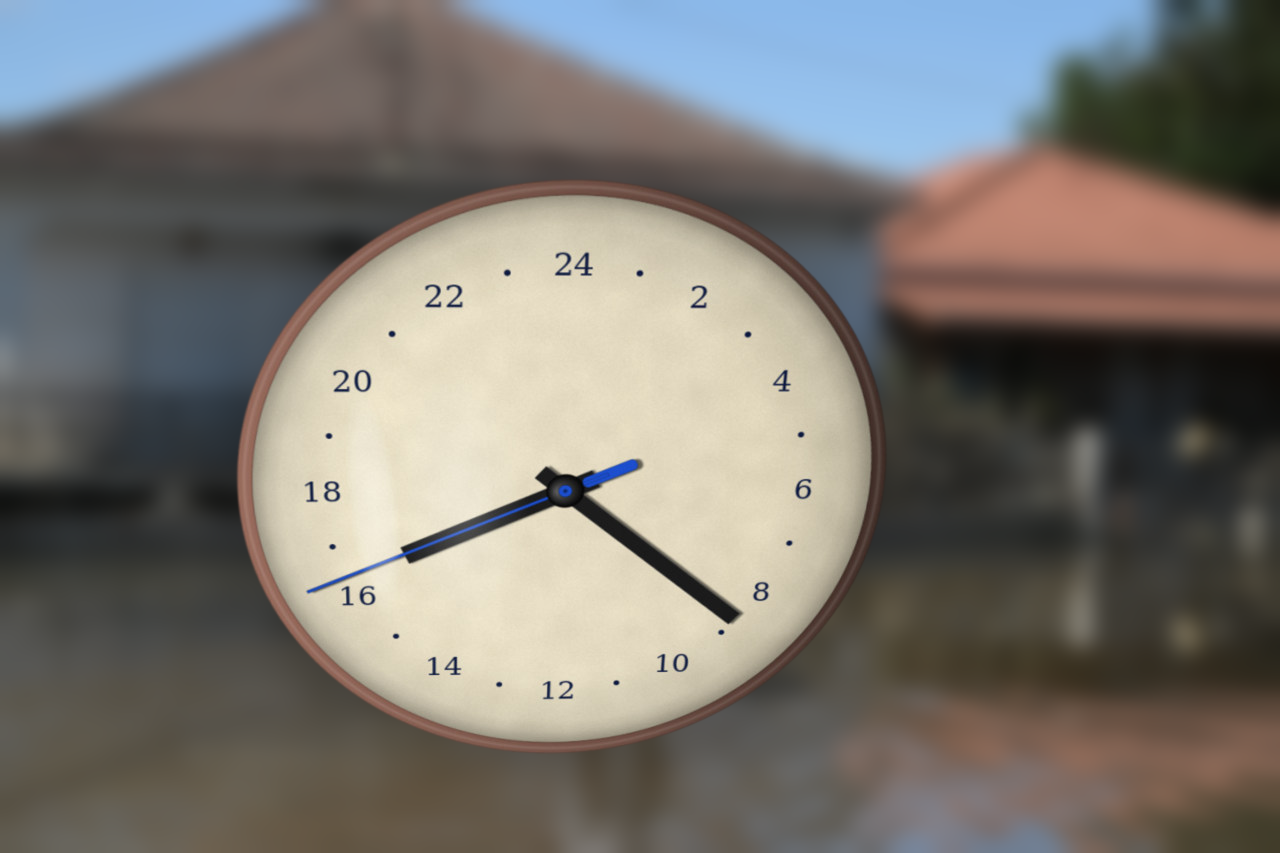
16.21.41
